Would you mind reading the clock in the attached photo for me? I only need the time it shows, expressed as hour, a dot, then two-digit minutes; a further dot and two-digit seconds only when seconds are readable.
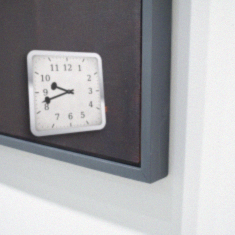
9.42
